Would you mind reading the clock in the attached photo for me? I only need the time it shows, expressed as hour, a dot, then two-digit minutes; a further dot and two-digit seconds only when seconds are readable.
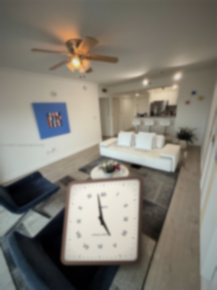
4.58
